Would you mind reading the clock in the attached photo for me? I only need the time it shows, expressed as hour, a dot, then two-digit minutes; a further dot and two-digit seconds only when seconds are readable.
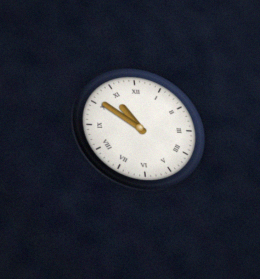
10.51
